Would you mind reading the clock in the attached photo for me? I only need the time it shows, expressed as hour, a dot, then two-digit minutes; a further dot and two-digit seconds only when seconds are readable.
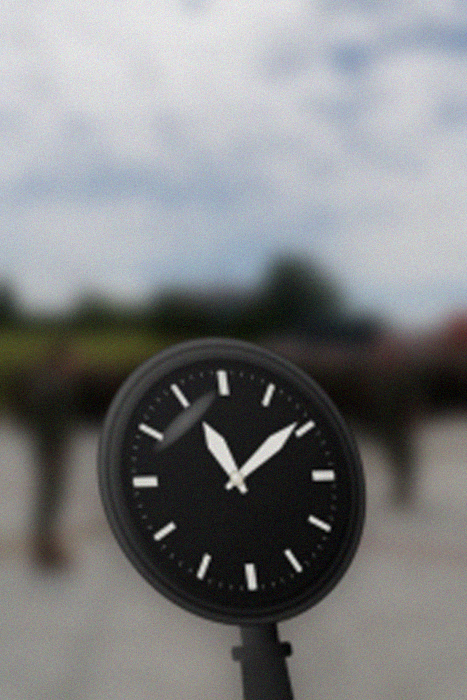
11.09
